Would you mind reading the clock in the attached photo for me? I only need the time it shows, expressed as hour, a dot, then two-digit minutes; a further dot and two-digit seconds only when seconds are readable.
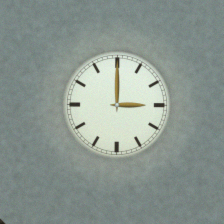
3.00
